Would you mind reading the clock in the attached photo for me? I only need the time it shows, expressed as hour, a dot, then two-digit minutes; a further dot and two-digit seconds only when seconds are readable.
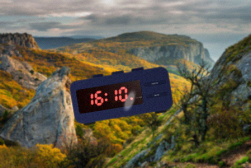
16.10
